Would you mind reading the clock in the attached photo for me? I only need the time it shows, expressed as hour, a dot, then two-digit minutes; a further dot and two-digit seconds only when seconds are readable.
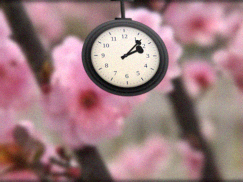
2.07
